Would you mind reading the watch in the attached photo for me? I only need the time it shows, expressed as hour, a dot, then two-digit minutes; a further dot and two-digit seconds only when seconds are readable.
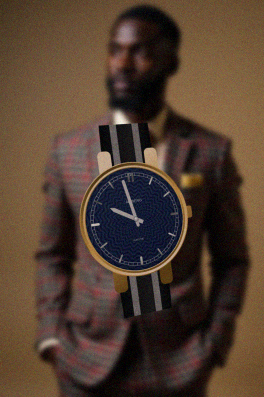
9.58
